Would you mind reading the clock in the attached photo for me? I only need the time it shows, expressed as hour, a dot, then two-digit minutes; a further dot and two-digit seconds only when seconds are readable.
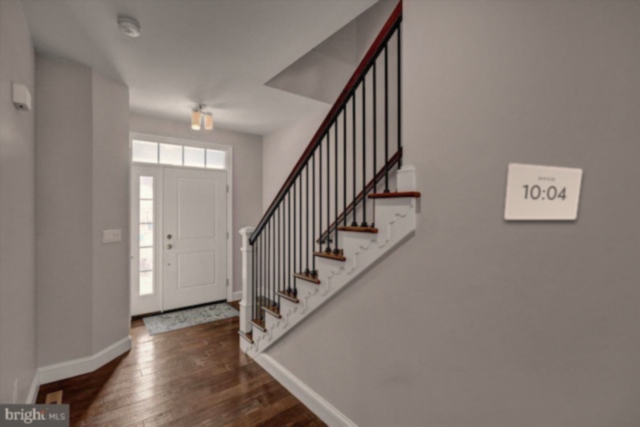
10.04
